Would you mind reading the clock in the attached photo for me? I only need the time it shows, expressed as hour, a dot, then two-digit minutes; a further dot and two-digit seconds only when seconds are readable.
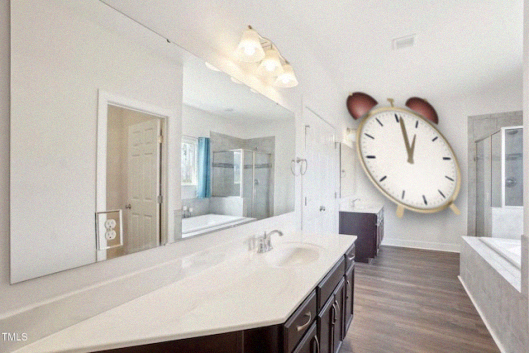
1.01
